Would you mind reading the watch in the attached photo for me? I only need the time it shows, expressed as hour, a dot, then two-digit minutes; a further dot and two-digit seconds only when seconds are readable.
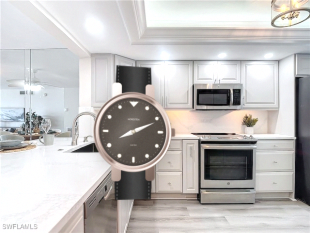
8.11
